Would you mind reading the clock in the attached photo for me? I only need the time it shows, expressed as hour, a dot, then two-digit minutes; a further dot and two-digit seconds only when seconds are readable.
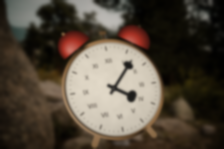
4.07
